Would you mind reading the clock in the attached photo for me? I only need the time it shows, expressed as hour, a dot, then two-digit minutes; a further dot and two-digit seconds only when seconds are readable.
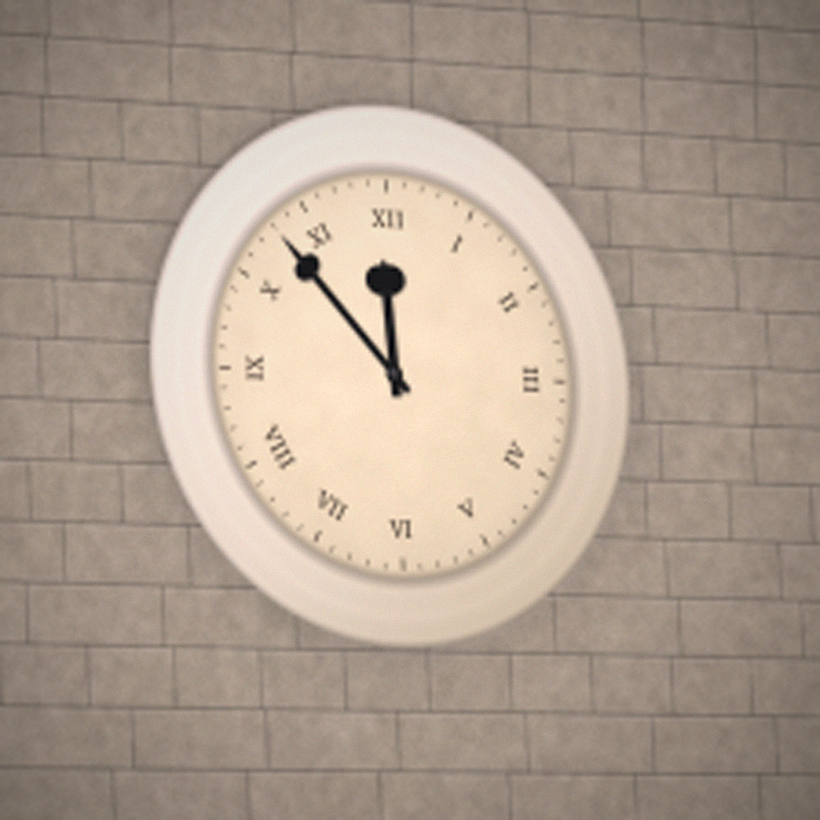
11.53
